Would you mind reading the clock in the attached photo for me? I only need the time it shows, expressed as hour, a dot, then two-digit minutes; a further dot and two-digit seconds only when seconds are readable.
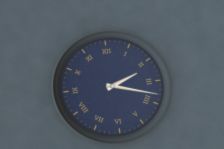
2.18
